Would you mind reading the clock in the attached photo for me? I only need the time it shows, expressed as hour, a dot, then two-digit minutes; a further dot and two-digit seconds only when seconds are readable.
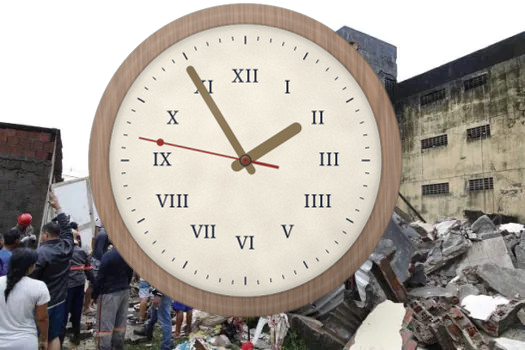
1.54.47
